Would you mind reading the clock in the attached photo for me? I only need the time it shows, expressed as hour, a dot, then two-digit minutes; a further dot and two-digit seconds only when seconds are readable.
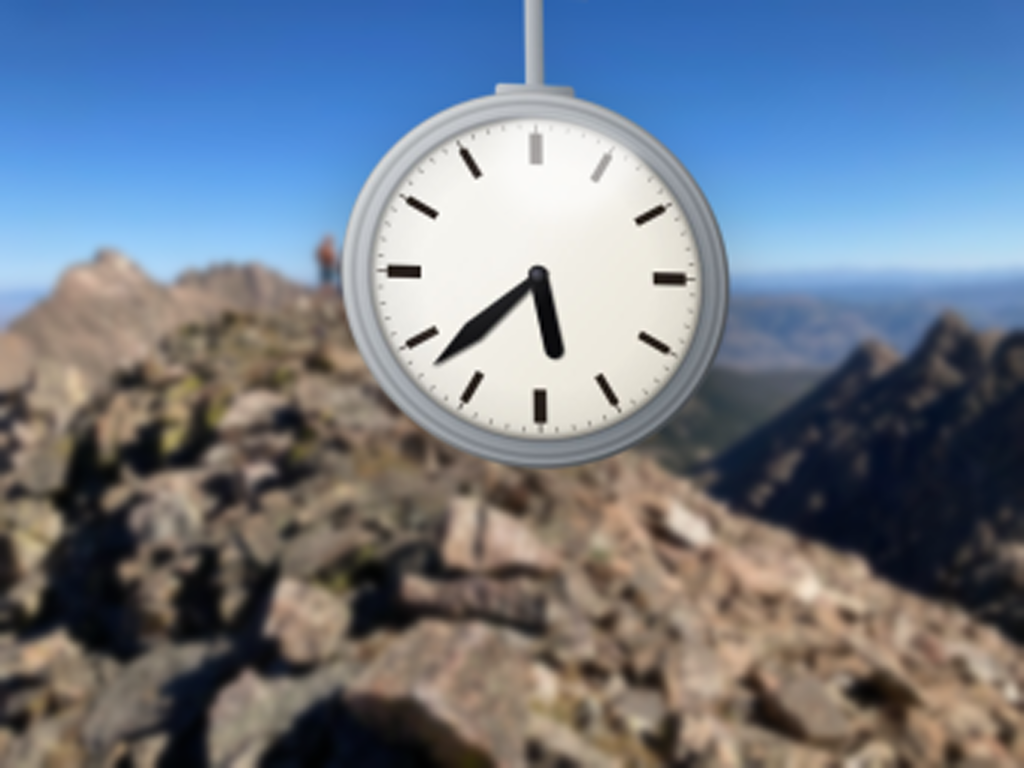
5.38
